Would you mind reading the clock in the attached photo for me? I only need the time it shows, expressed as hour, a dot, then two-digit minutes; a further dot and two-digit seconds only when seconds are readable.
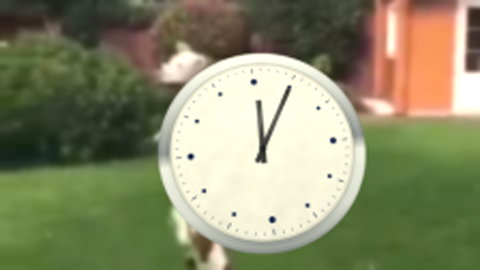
12.05
